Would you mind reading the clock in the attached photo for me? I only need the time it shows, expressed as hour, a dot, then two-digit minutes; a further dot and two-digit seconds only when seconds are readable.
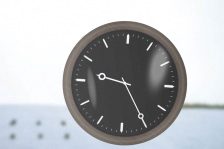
9.25
